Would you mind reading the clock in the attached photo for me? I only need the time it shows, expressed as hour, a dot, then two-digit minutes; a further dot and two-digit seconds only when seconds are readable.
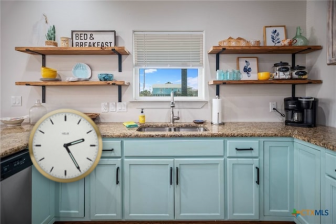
2.25
